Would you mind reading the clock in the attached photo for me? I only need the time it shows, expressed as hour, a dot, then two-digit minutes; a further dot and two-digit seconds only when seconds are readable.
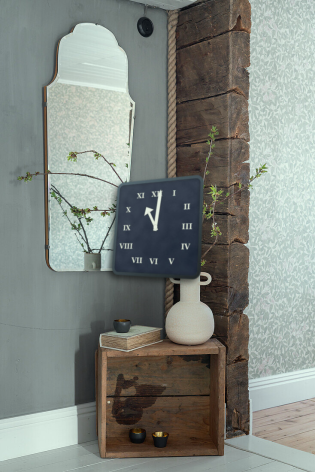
11.01
